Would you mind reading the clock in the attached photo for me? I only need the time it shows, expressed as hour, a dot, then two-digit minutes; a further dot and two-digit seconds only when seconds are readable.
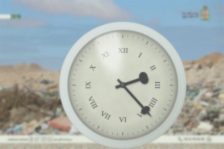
2.23
